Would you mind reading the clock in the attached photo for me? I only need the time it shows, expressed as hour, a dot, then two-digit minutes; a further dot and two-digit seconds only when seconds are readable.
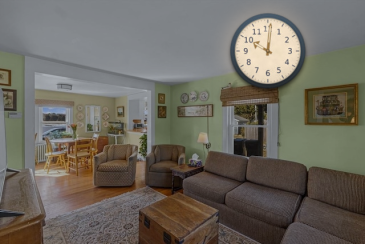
10.01
